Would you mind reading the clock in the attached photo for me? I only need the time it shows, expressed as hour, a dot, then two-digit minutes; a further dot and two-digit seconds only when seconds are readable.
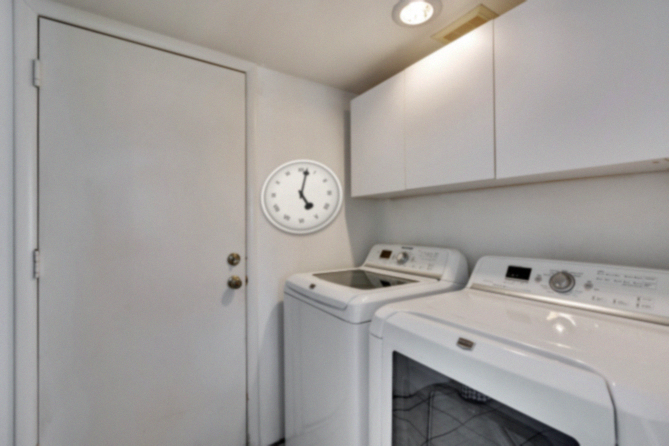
5.02
